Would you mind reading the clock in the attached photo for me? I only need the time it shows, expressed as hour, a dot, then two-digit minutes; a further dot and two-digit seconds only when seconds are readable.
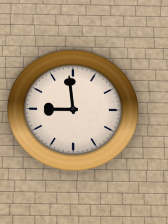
8.59
